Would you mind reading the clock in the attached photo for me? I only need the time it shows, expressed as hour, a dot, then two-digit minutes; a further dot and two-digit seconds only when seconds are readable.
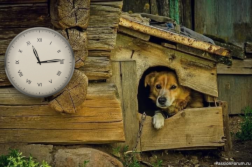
11.14
